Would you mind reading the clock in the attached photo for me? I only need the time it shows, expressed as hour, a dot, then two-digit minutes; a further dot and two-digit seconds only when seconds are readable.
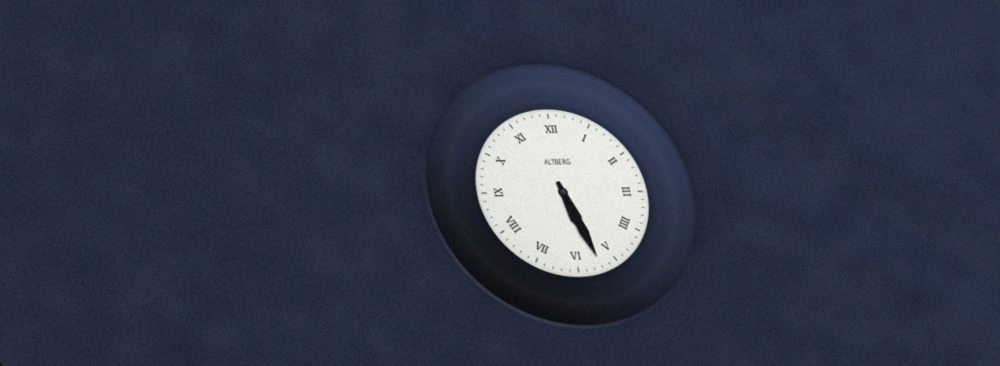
5.27
